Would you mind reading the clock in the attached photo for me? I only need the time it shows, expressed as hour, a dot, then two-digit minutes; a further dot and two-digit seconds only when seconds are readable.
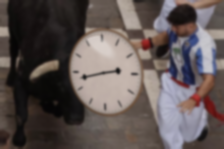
2.43
